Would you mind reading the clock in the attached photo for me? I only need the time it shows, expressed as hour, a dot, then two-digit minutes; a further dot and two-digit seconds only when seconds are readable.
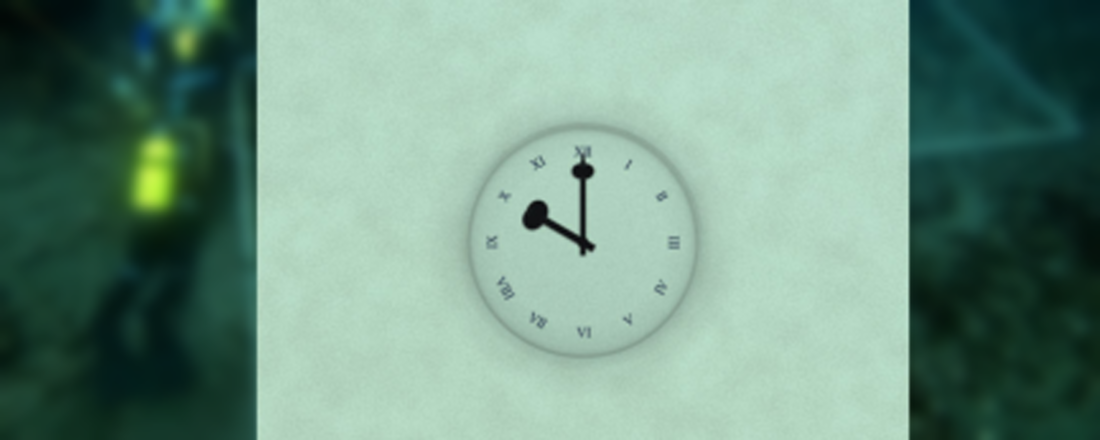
10.00
